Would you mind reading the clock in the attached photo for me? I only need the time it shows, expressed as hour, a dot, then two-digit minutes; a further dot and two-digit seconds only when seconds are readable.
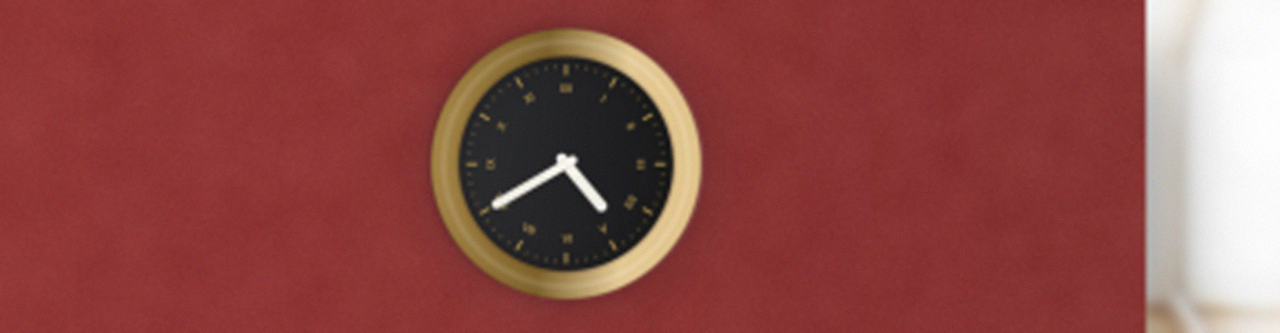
4.40
